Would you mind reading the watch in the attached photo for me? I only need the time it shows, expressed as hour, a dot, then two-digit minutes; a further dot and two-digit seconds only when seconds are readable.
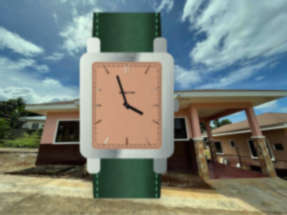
3.57
